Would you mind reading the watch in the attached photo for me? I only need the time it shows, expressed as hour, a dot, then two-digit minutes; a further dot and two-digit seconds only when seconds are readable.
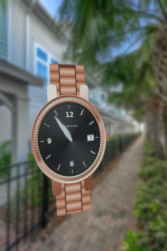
10.54
